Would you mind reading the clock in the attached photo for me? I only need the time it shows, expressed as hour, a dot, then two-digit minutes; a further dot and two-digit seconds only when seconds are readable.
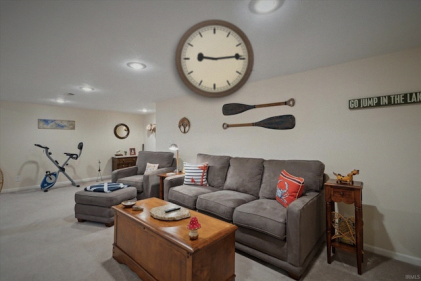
9.14
